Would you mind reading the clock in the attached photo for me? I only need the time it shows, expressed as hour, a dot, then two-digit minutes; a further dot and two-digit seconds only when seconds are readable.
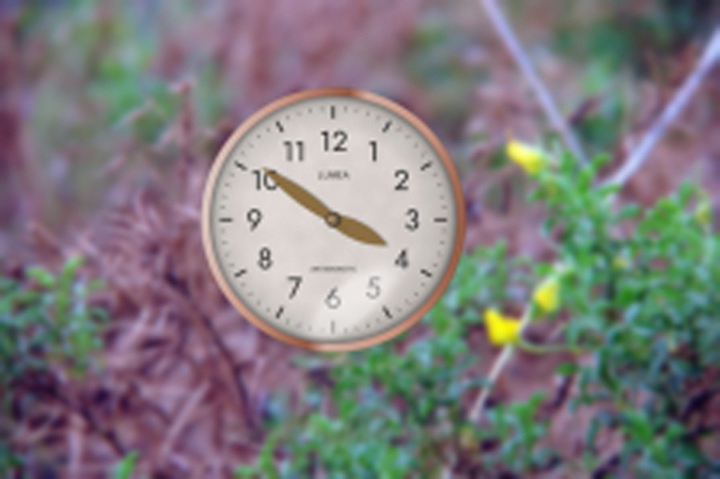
3.51
